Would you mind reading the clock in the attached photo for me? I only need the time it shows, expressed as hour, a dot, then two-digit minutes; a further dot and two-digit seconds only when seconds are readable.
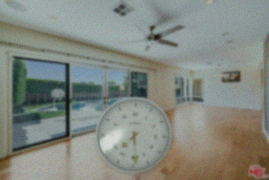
7.29
